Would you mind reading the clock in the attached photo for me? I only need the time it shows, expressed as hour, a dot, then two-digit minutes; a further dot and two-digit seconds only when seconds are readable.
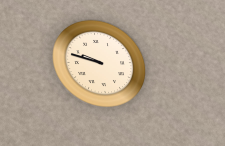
9.48
